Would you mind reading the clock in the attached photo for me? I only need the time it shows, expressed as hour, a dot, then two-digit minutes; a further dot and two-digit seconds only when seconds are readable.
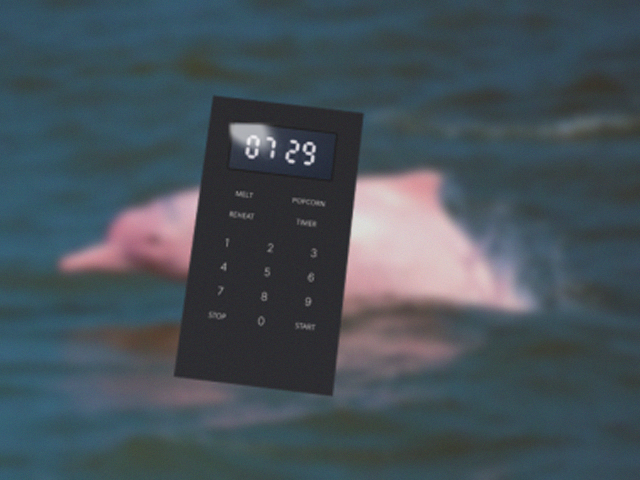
7.29
